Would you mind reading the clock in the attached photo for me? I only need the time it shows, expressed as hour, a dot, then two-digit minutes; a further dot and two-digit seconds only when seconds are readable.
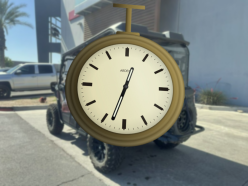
12.33
